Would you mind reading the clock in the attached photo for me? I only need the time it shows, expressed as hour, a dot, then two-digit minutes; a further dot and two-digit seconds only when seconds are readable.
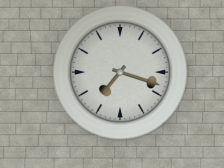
7.18
